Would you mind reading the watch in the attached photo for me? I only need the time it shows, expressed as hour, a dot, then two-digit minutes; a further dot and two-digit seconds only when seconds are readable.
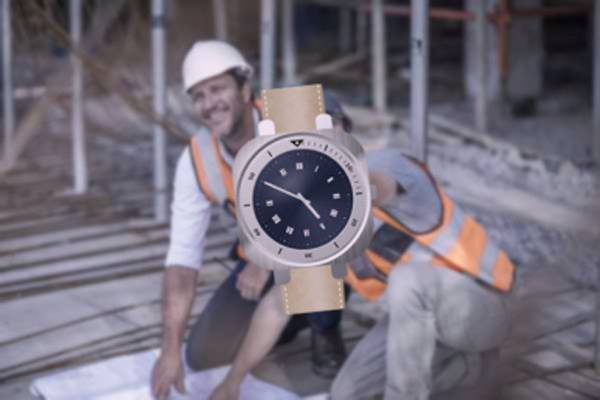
4.50
